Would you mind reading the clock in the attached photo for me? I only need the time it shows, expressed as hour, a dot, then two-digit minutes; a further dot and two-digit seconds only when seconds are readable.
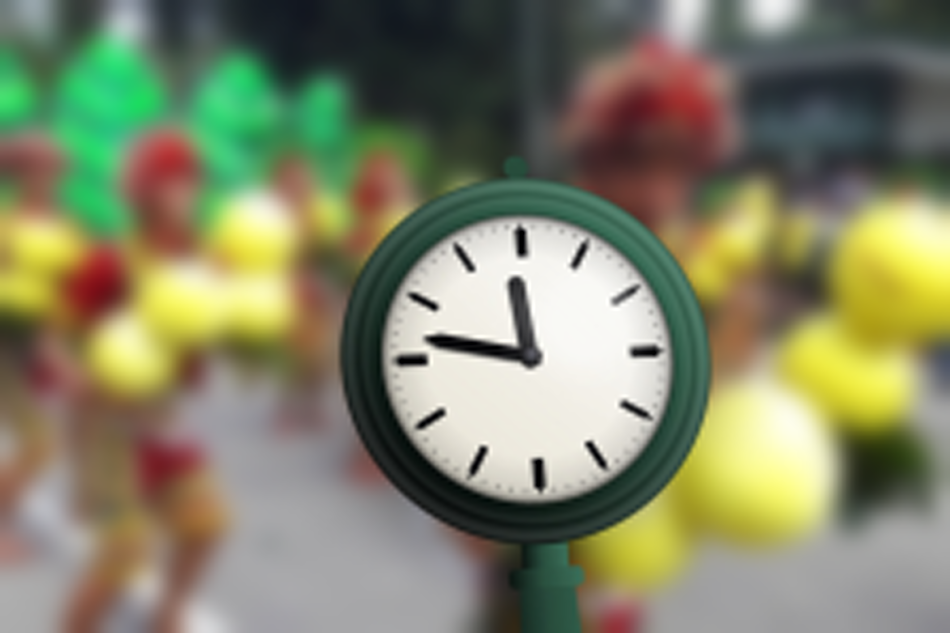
11.47
